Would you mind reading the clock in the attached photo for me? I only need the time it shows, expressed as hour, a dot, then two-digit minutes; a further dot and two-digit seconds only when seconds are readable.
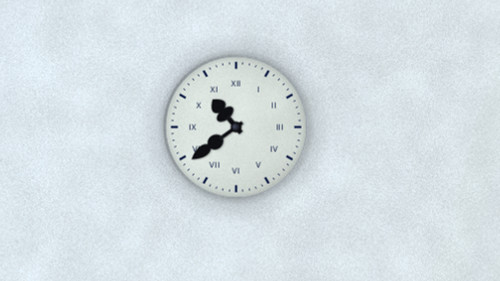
10.39
